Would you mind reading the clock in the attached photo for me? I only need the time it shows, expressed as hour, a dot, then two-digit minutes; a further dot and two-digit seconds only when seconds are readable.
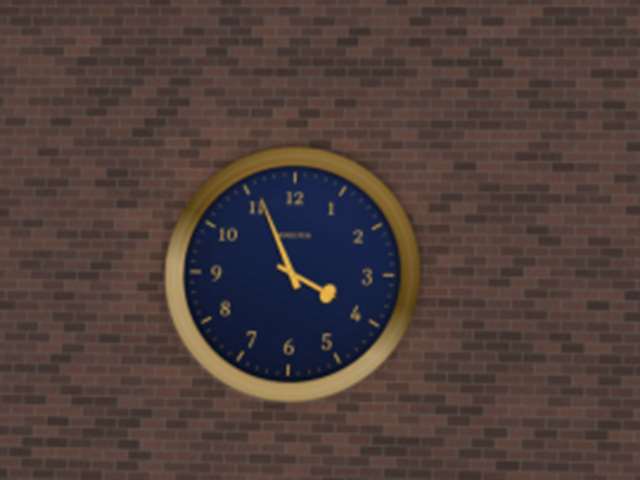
3.56
